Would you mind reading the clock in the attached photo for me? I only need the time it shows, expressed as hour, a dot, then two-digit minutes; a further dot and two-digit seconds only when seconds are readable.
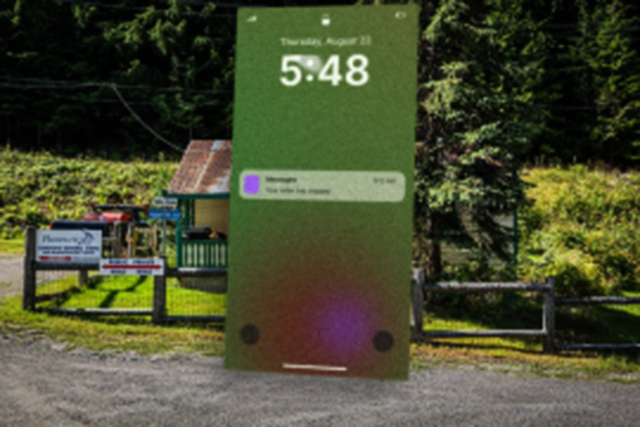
5.48
